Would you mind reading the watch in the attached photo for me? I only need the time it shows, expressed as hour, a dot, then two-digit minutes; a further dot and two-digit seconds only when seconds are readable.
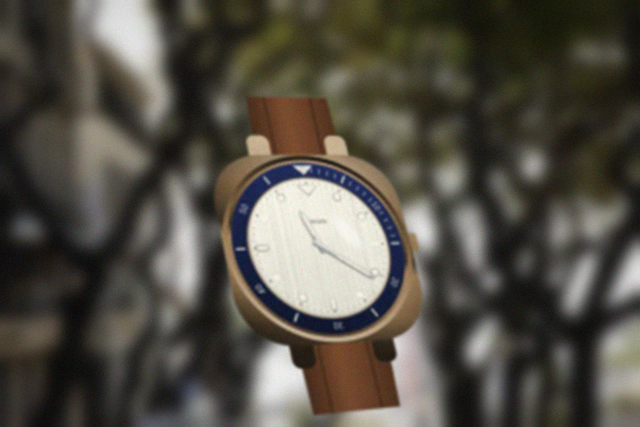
11.21
